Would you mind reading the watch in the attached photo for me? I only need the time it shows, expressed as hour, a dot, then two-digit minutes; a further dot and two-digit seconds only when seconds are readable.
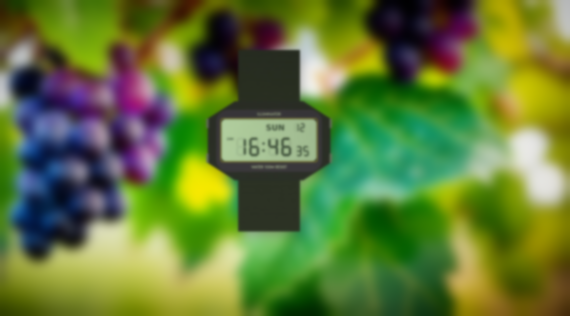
16.46
